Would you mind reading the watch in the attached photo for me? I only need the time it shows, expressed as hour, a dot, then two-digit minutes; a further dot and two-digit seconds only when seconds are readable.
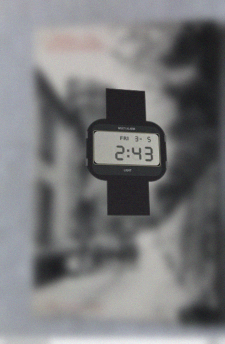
2.43
